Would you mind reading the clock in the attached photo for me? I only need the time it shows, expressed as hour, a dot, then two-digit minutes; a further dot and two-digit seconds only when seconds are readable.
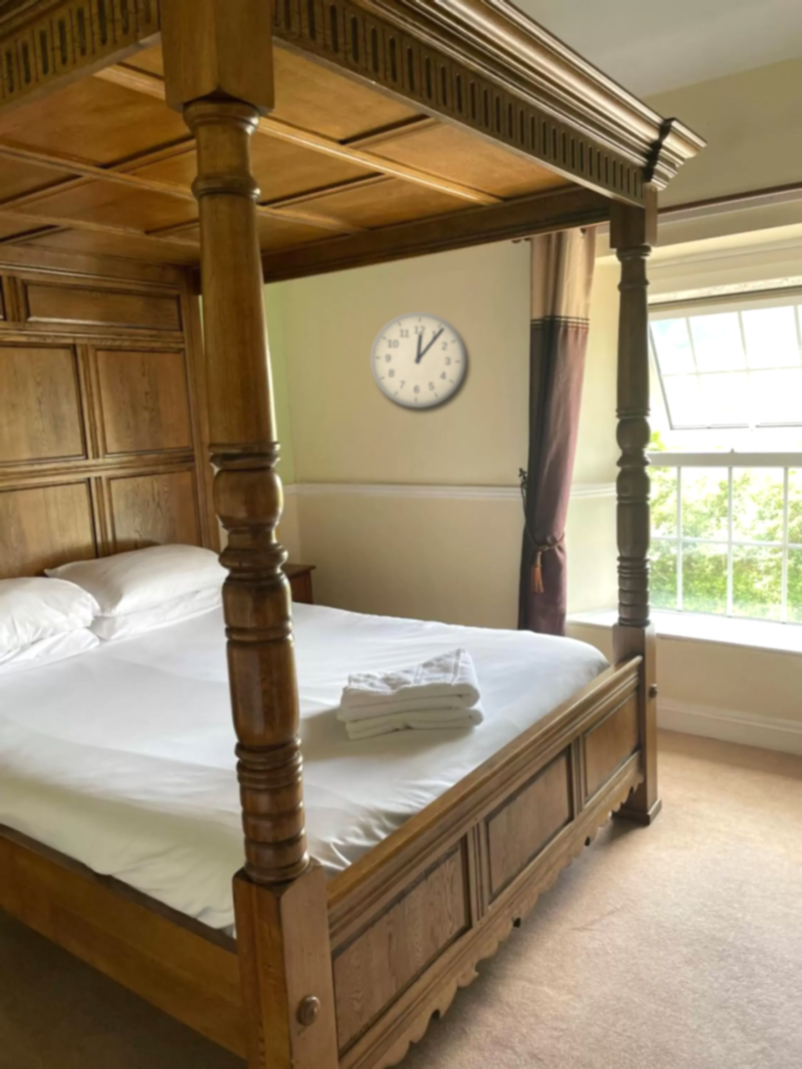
12.06
